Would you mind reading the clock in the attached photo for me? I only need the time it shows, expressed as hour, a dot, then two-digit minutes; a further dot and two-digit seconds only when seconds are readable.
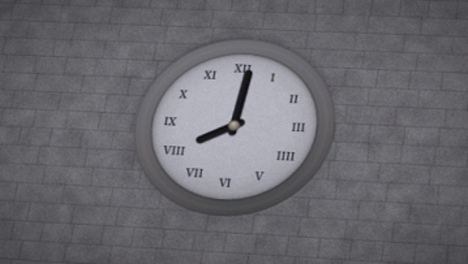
8.01
